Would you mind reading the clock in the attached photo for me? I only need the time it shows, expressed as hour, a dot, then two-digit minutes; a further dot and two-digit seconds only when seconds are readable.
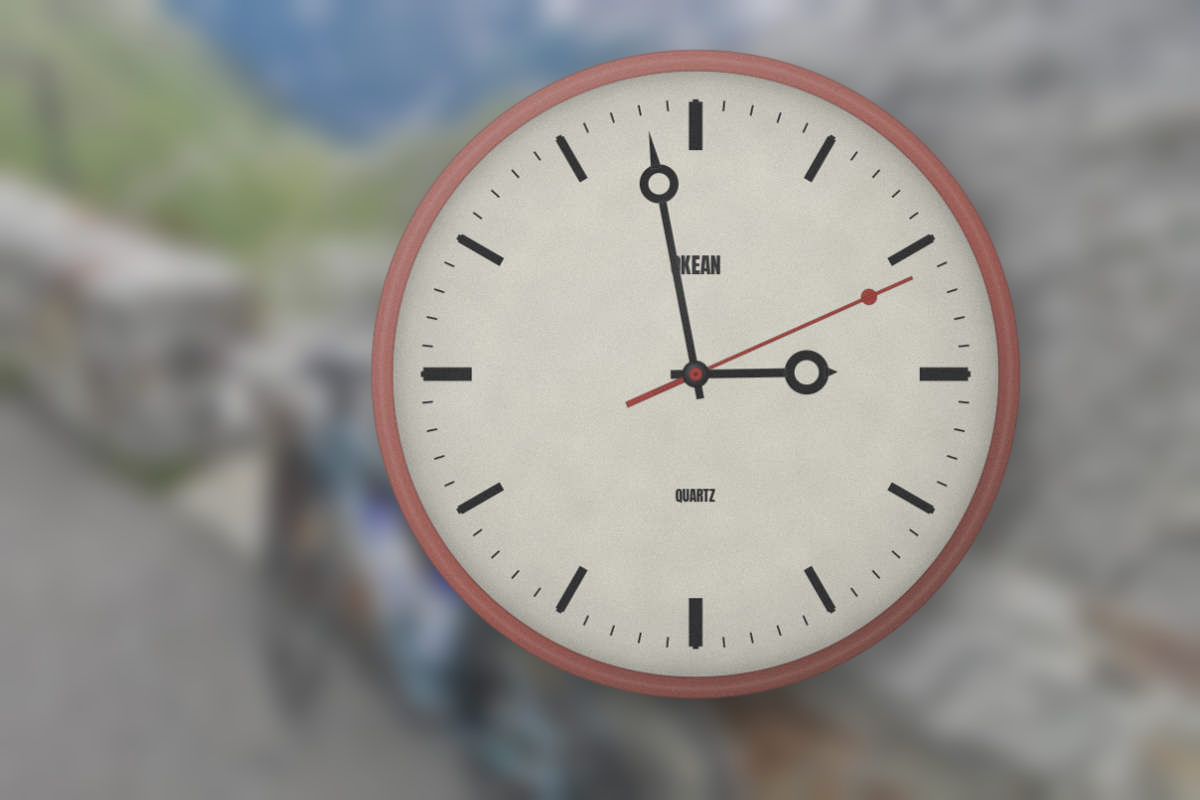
2.58.11
